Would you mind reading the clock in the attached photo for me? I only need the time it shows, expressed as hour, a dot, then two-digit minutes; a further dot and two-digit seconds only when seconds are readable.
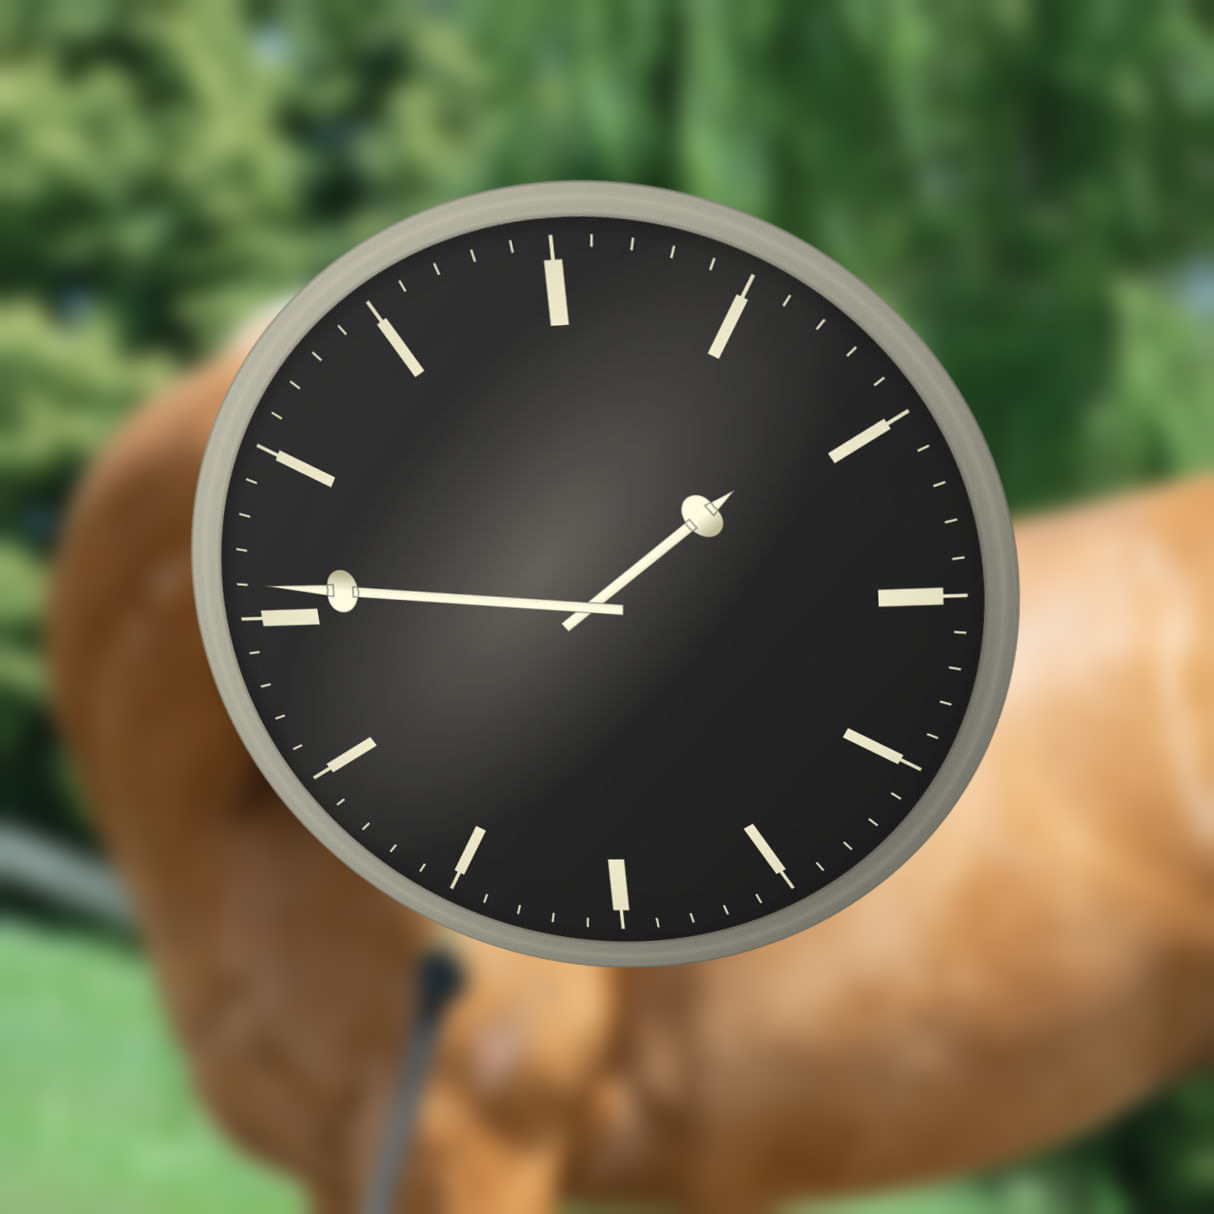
1.46
